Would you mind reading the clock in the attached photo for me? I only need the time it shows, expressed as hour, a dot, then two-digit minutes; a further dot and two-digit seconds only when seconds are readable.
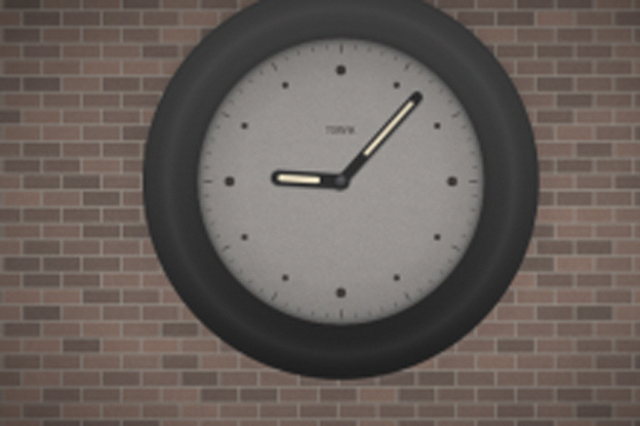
9.07
